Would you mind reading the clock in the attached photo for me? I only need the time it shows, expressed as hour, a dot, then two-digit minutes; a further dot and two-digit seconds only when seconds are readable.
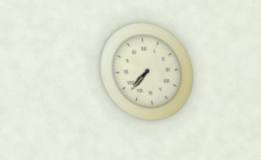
7.38
